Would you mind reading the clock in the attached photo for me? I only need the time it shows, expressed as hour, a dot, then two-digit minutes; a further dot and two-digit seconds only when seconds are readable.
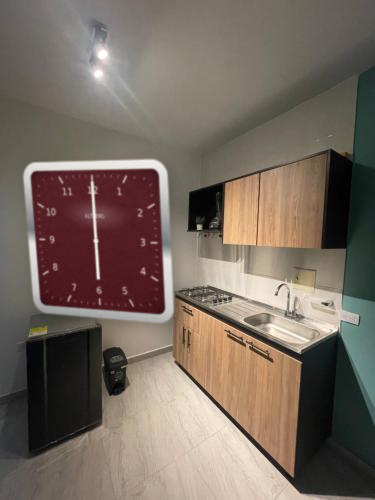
6.00
